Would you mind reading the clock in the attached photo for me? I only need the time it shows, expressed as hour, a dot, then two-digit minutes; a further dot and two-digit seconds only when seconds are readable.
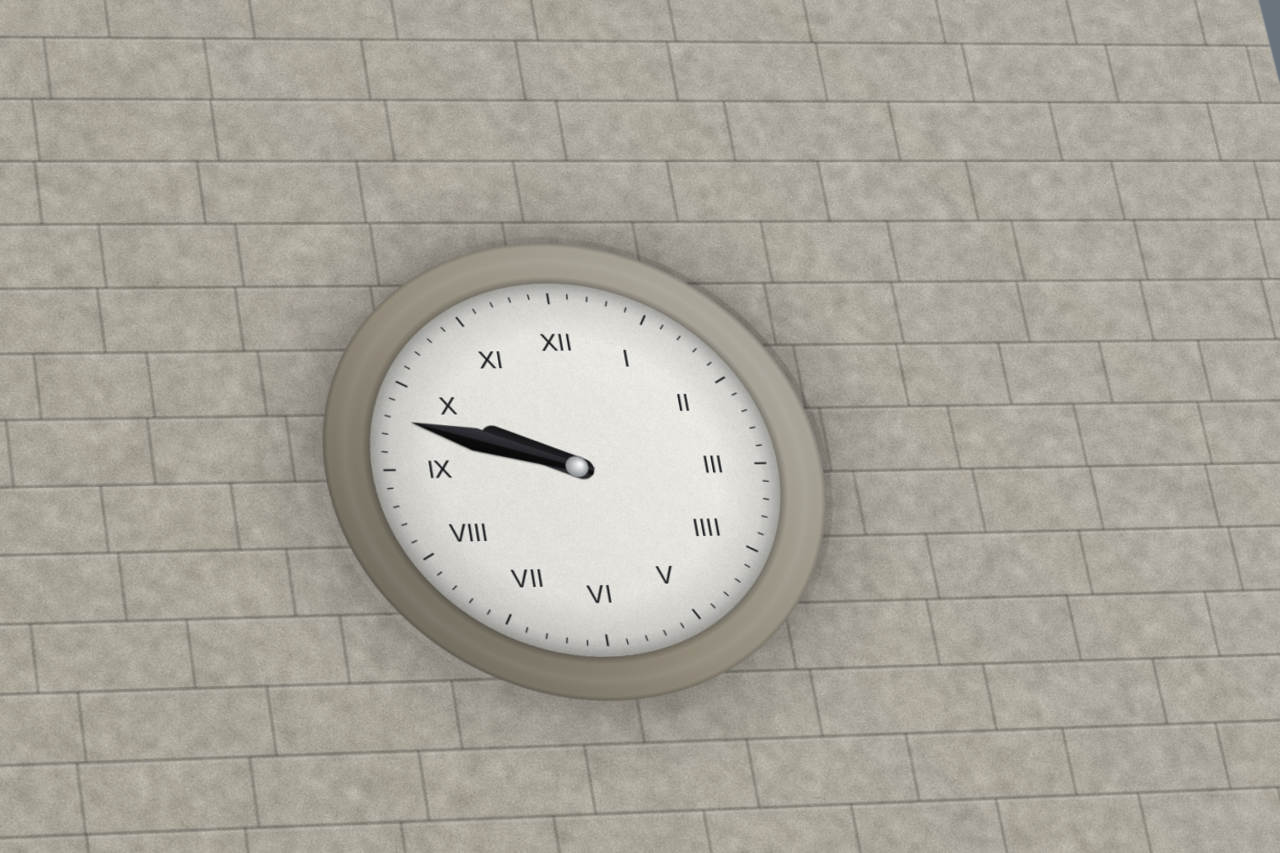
9.48
